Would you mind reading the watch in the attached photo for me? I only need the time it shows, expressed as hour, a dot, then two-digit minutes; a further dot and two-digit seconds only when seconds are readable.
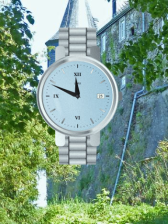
11.49
